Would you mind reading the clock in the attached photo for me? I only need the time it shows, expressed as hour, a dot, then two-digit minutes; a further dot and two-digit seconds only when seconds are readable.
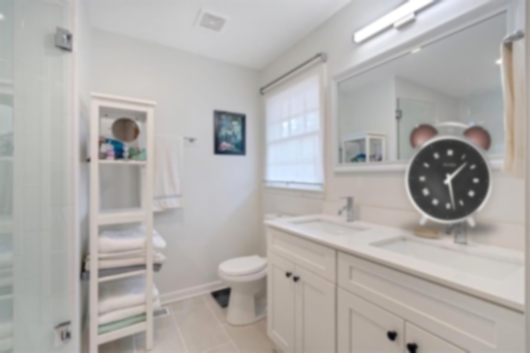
1.28
